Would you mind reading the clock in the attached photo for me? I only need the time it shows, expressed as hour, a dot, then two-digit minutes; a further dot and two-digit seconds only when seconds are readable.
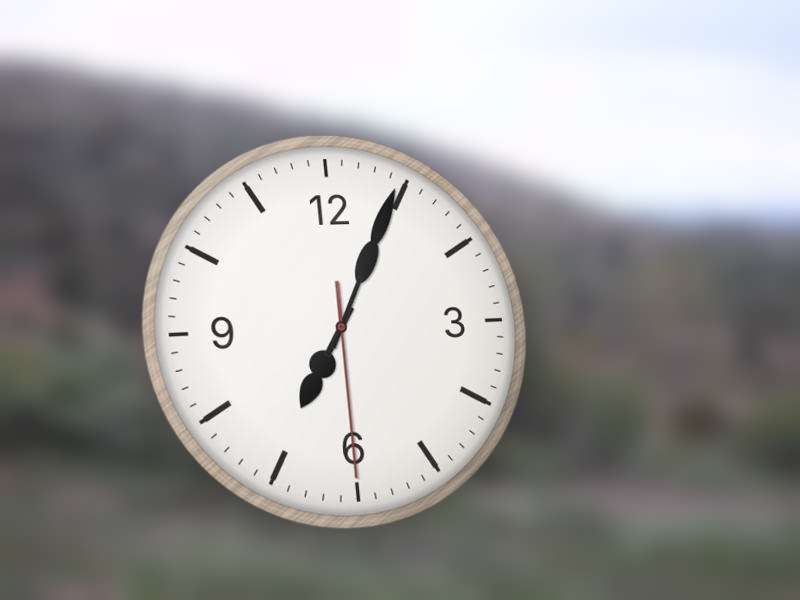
7.04.30
